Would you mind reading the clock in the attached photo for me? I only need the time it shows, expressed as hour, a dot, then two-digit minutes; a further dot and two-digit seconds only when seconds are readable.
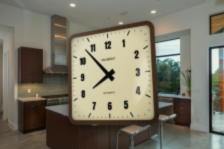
7.53
